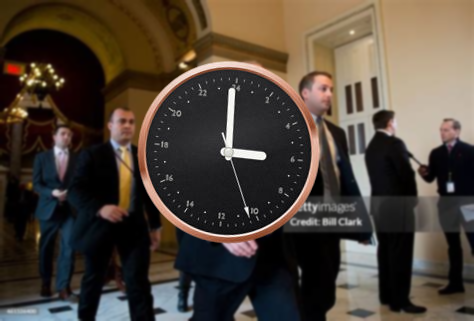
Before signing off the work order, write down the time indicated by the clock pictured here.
5:59:26
